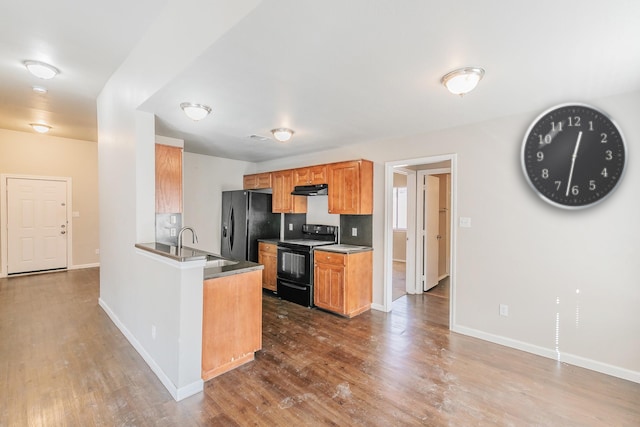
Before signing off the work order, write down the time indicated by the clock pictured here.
12:32
